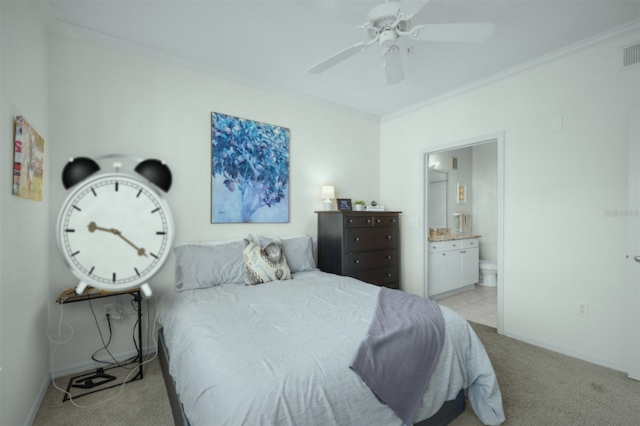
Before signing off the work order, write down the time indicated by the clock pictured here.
9:21
